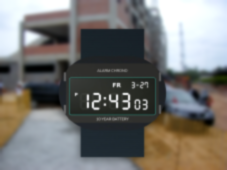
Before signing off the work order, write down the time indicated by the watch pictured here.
12:43:03
